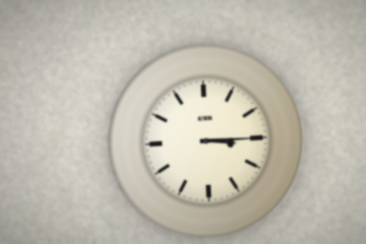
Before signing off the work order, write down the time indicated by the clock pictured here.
3:15
